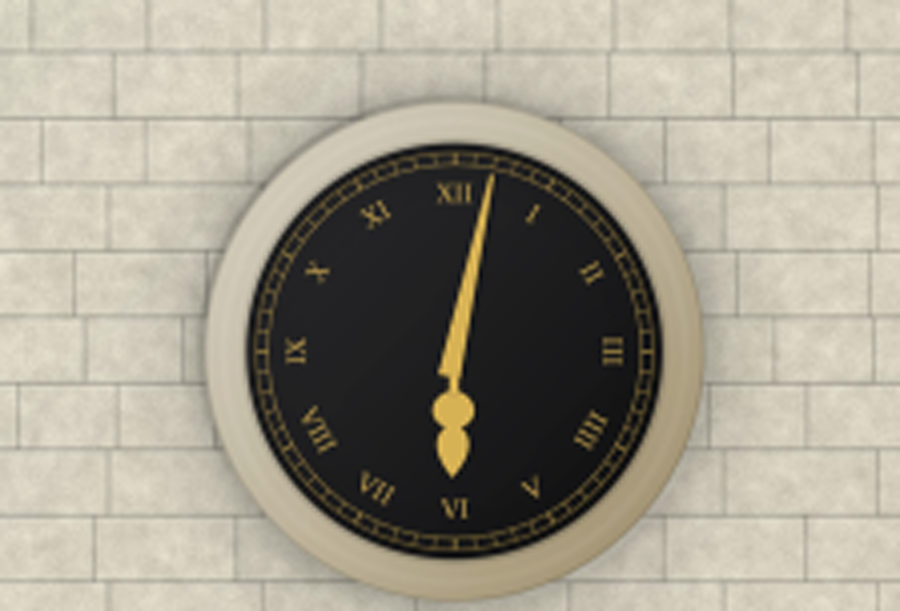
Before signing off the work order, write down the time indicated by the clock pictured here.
6:02
